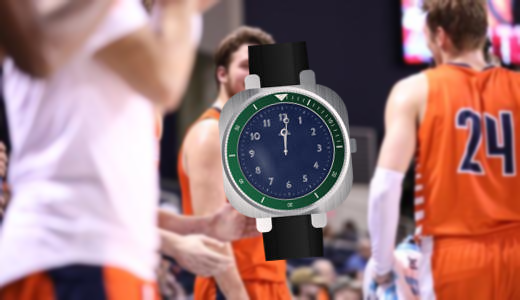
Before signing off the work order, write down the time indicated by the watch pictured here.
12:01
